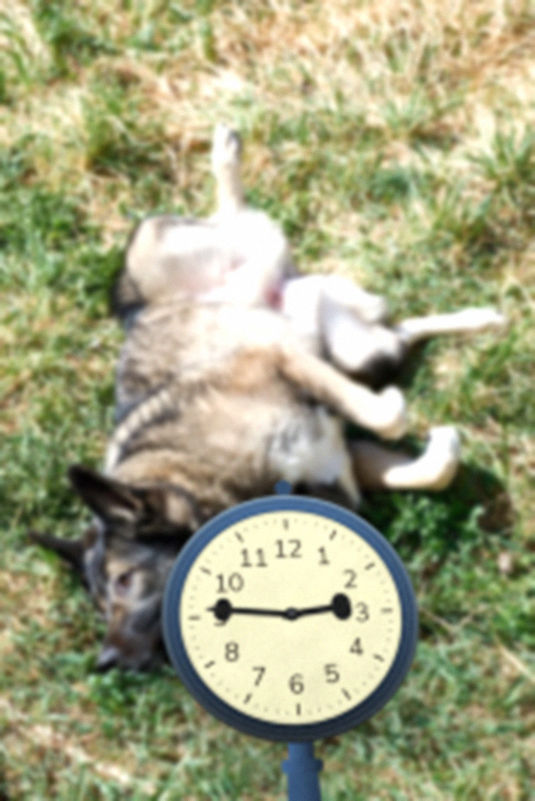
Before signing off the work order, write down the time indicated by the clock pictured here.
2:46
